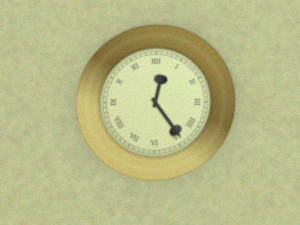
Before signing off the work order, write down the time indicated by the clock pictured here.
12:24
